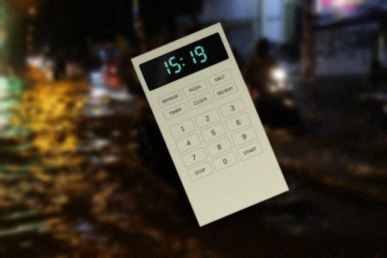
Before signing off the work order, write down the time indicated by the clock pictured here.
15:19
